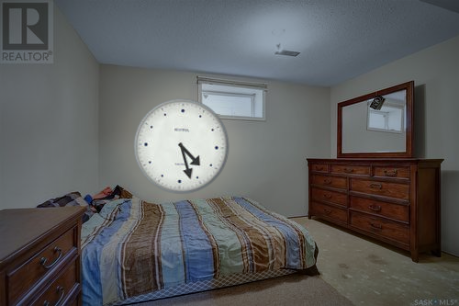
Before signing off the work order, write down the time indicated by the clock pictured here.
4:27
